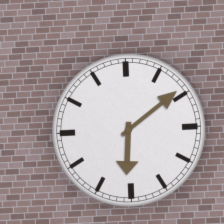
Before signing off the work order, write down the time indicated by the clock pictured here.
6:09
